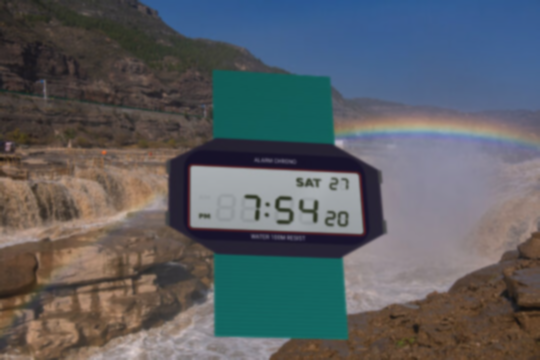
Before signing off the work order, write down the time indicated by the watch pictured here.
7:54:20
